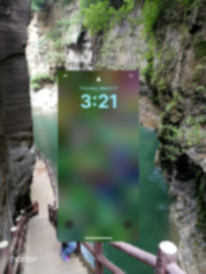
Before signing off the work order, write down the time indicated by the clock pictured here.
3:21
